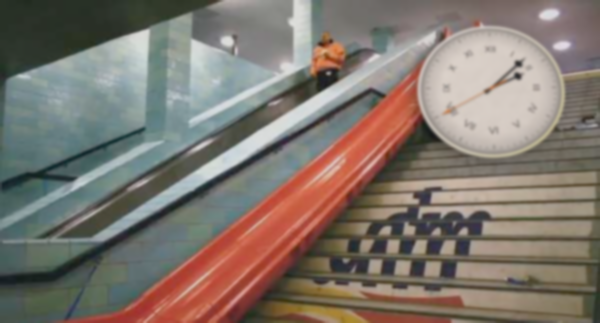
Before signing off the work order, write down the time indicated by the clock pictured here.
2:07:40
